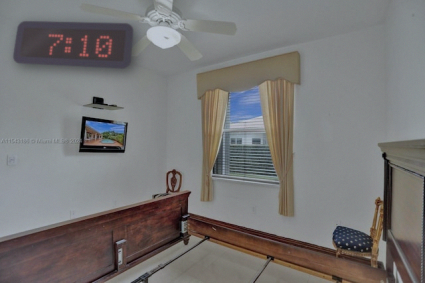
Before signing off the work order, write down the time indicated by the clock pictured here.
7:10
